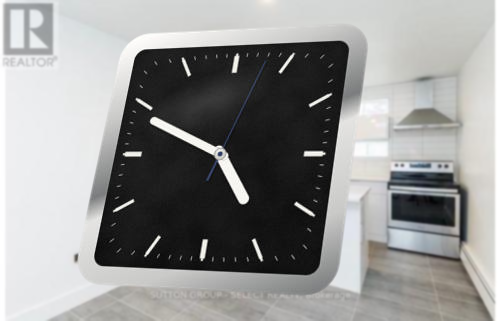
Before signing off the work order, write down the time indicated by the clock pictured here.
4:49:03
